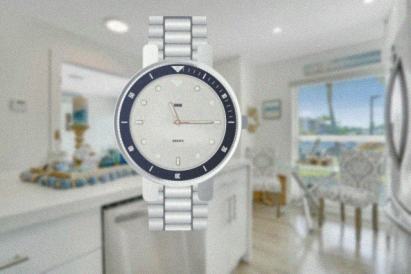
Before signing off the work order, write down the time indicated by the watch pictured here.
11:15
